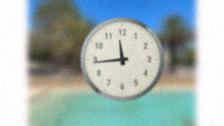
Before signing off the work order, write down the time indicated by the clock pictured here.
11:44
